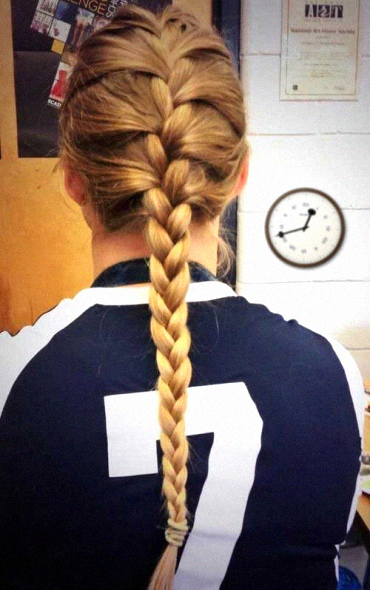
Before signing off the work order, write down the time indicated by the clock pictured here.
12:42
